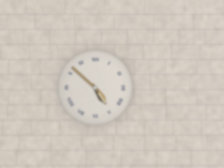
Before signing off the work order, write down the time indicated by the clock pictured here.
4:52
